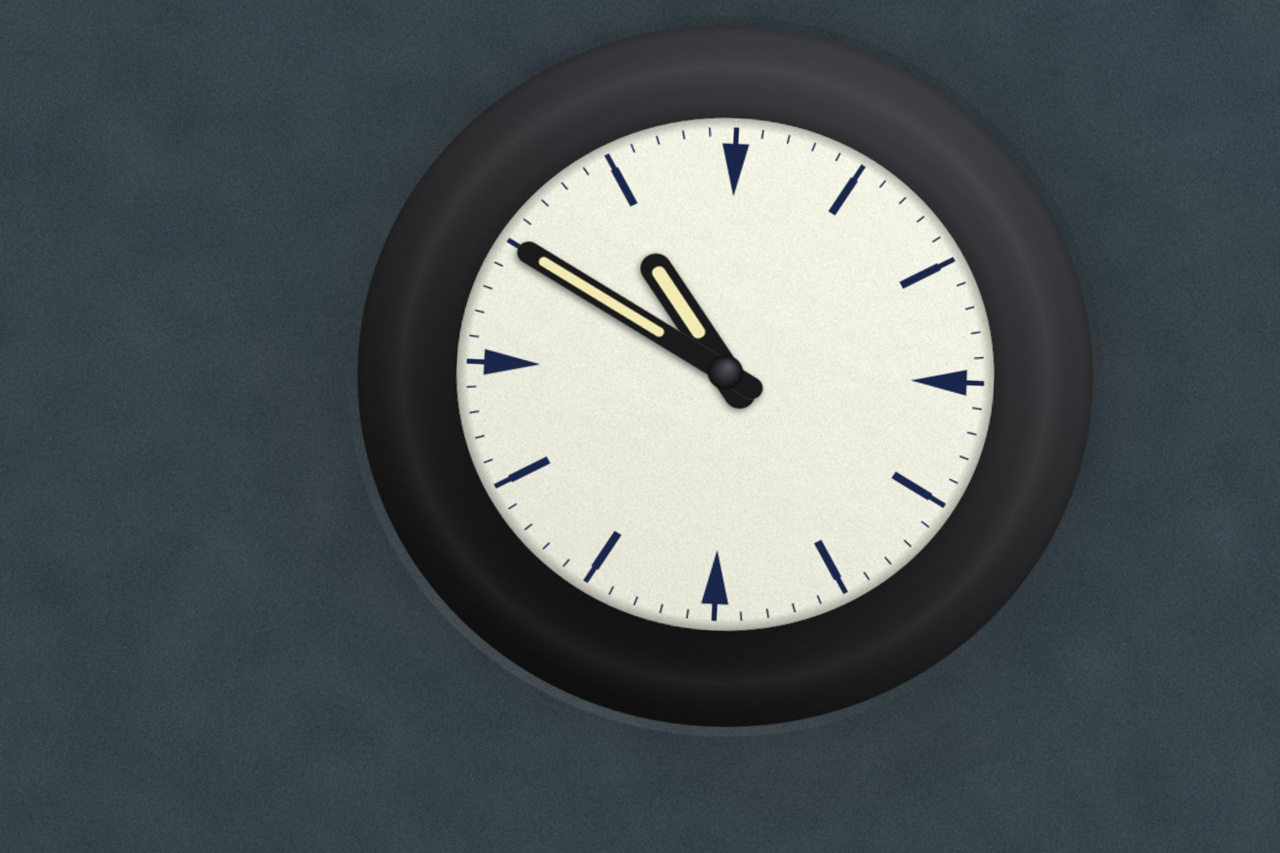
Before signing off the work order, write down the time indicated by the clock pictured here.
10:50
